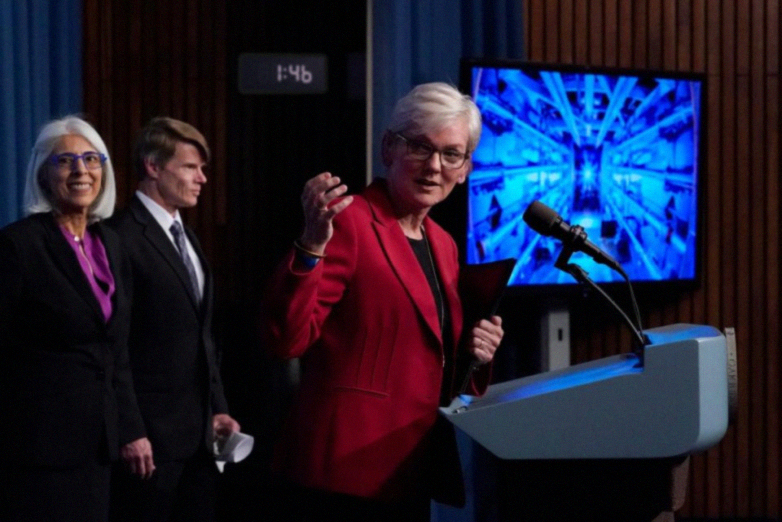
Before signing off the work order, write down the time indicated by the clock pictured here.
1:46
